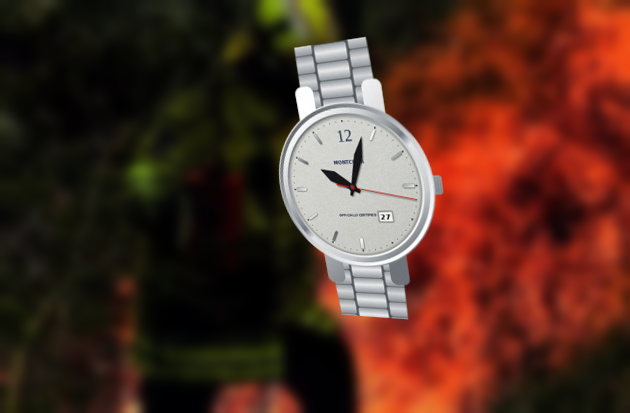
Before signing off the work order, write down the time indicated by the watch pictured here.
10:03:17
